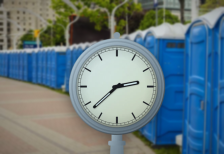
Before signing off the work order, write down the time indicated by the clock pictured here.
2:38
